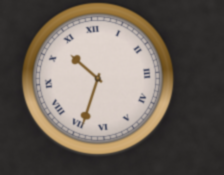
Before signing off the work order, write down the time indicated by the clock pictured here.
10:34
